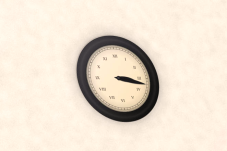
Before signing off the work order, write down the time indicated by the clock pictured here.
3:17
